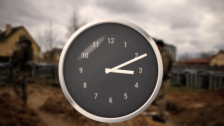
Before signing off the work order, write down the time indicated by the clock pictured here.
3:11
